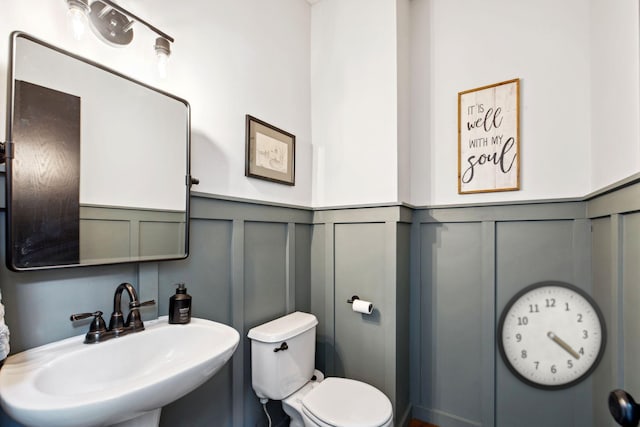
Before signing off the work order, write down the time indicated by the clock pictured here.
4:22
